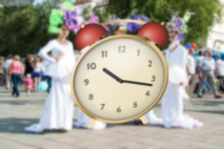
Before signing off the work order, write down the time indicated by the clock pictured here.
10:17
